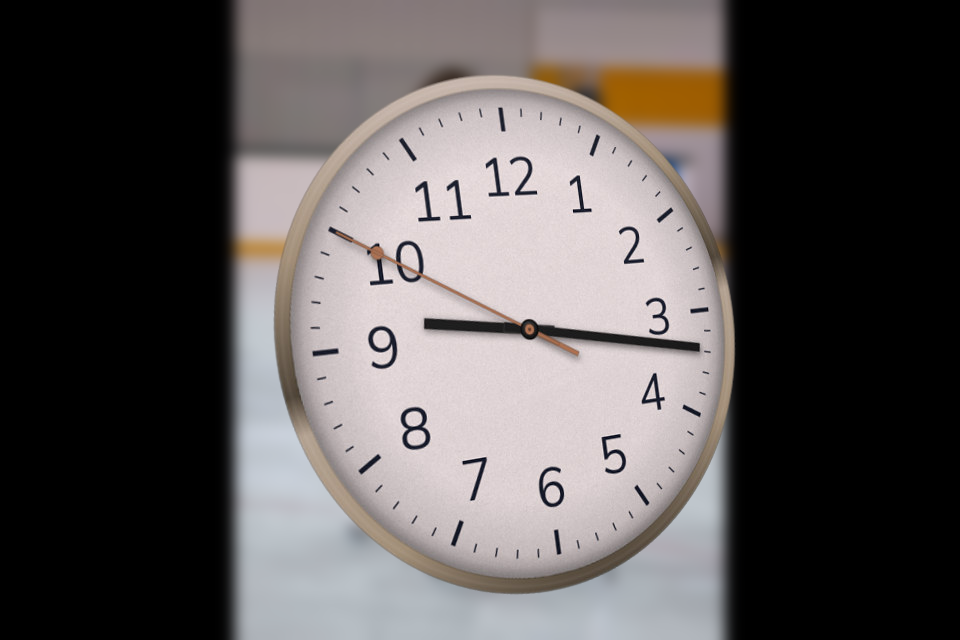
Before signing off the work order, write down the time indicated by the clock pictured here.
9:16:50
